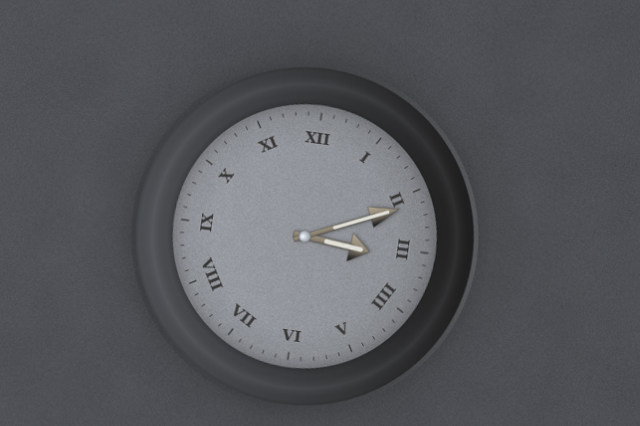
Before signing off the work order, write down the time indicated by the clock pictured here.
3:11
